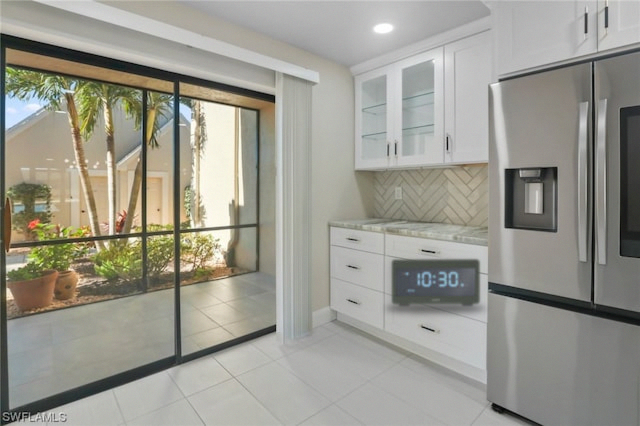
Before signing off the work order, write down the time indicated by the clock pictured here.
10:30
